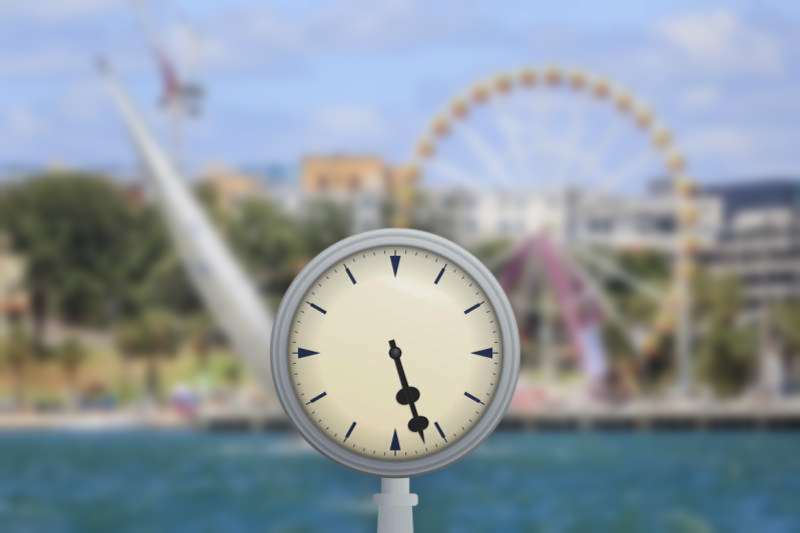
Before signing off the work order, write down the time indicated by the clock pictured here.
5:27
